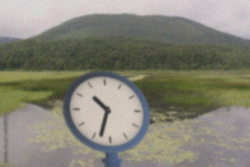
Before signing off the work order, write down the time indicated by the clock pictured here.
10:33
